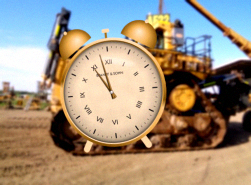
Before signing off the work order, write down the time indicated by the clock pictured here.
10:58
